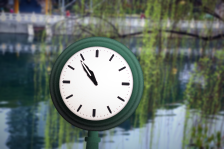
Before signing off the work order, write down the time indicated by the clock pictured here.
10:54
